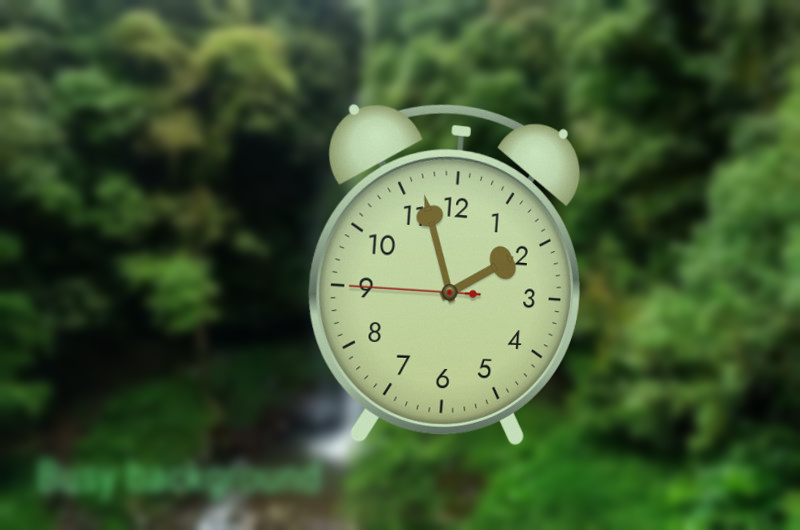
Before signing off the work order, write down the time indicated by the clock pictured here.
1:56:45
